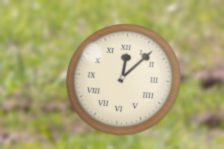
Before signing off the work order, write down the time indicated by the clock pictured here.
12:07
